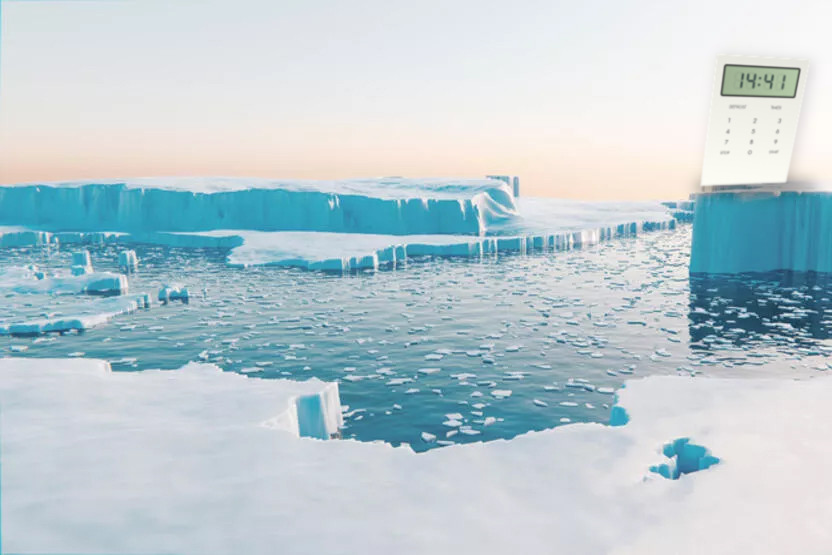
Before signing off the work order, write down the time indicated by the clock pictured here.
14:41
